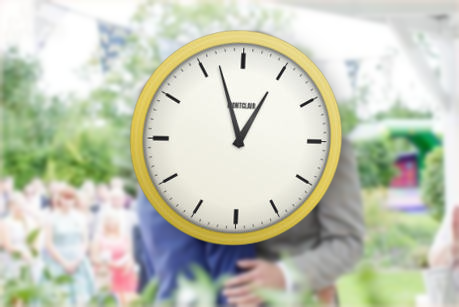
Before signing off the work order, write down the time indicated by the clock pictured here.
12:57
